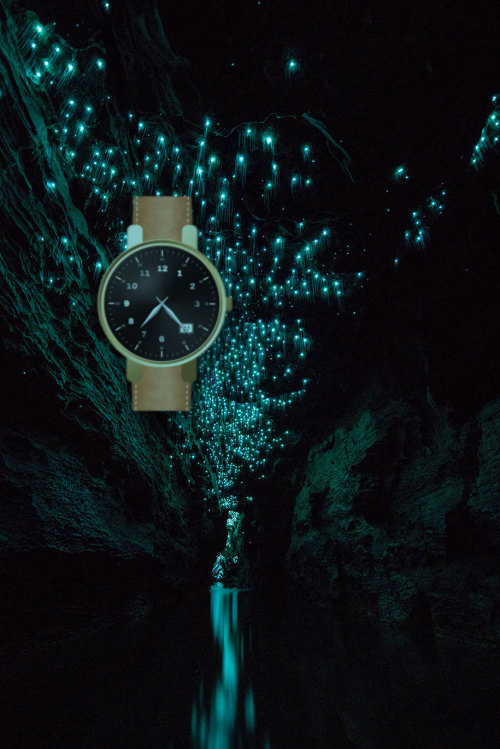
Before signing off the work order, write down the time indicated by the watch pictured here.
7:23
